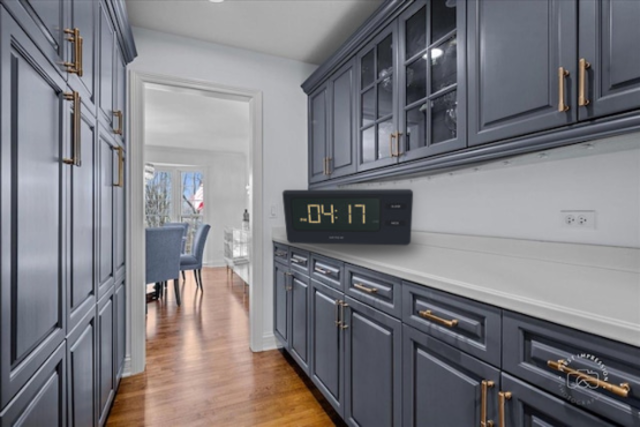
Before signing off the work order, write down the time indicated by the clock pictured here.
4:17
